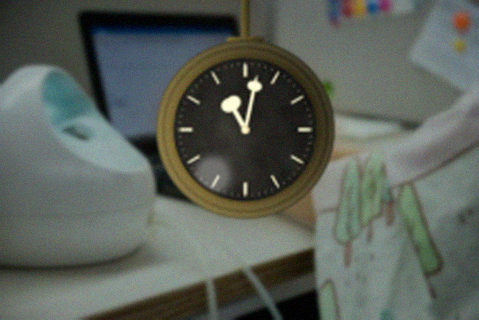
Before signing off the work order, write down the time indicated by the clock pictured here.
11:02
